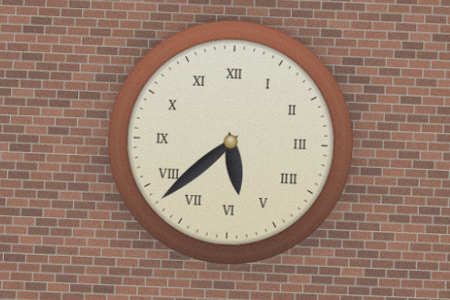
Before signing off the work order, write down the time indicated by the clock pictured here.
5:38
